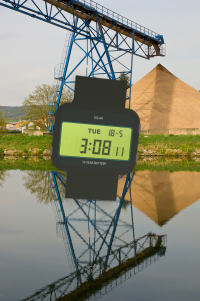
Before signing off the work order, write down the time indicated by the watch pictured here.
3:08:11
